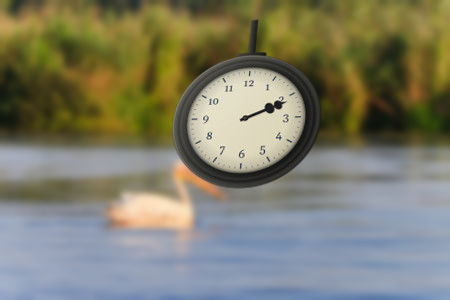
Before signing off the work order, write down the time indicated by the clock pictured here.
2:11
